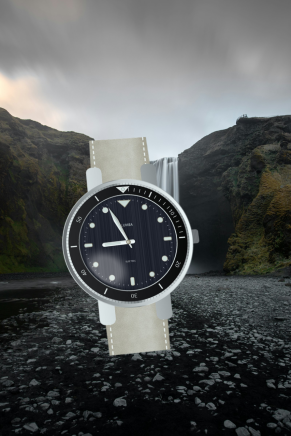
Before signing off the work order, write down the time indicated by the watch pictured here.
8:56
